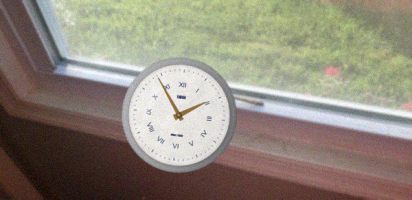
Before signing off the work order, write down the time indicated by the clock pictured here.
1:54
